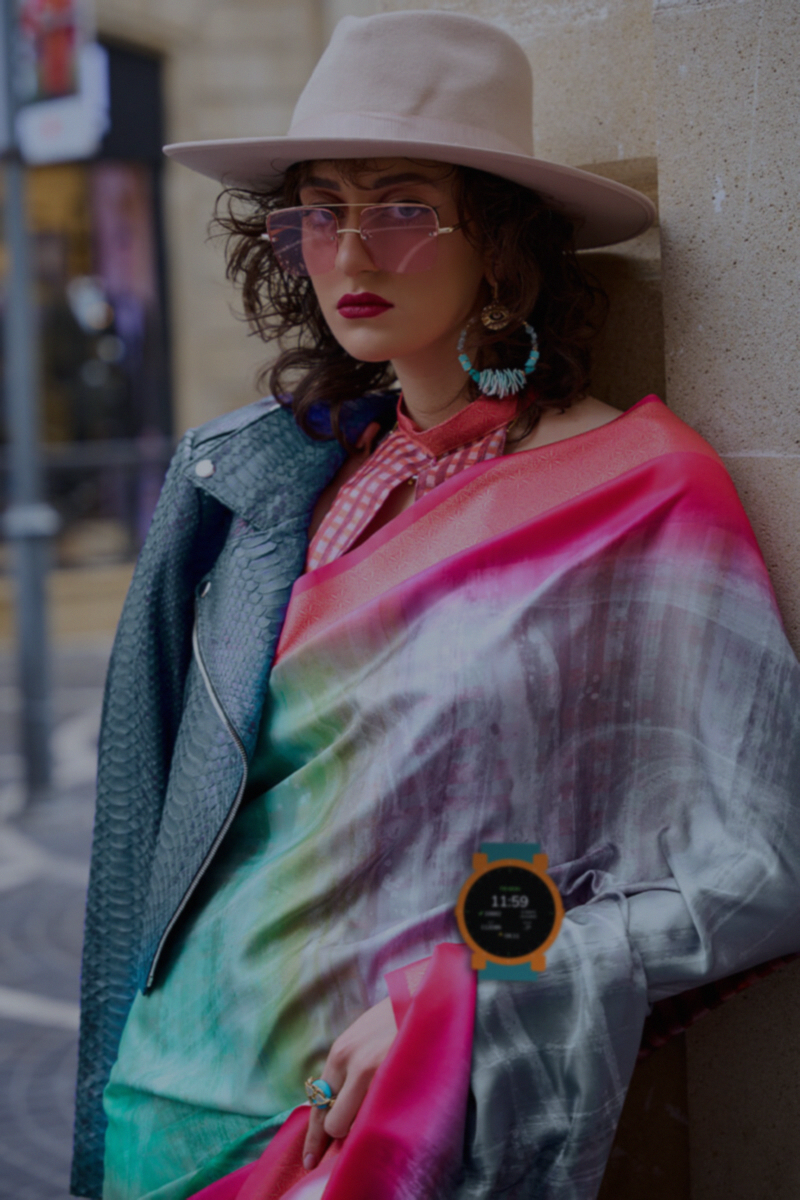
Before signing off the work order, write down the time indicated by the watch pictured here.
11:59
